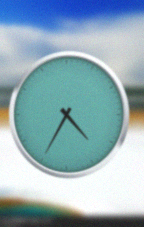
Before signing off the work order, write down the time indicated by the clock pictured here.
4:35
